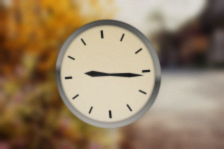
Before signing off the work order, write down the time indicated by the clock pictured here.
9:16
